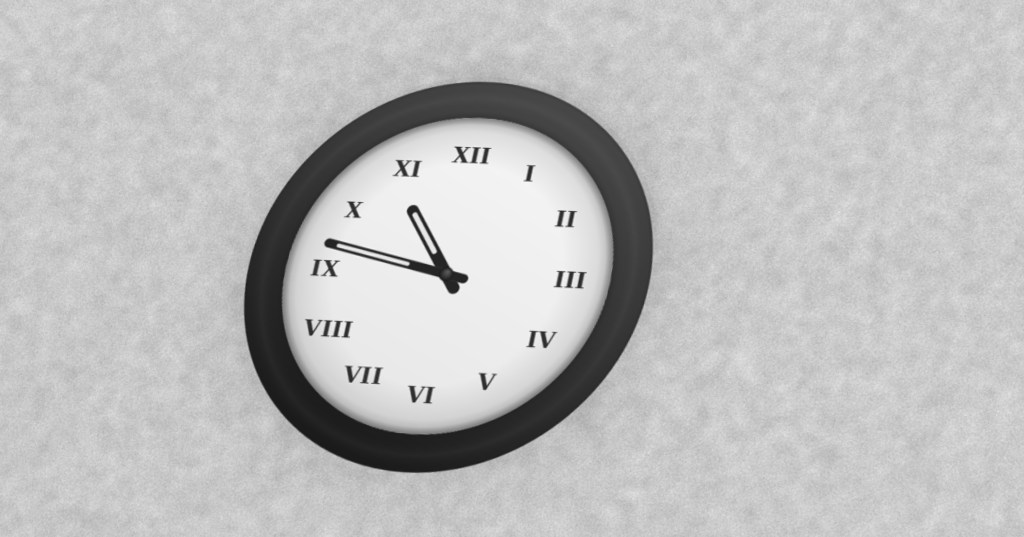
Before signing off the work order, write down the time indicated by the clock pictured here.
10:47
